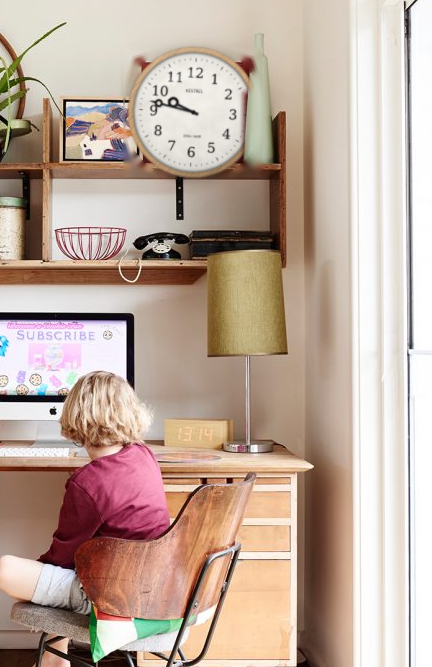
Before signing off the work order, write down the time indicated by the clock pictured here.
9:47
